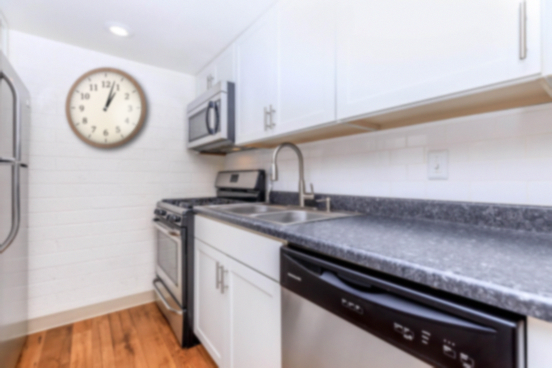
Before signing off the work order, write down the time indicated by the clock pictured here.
1:03
